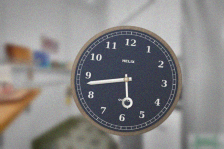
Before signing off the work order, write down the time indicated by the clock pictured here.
5:43
